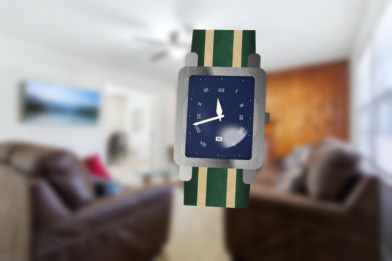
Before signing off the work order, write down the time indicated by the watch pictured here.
11:42
